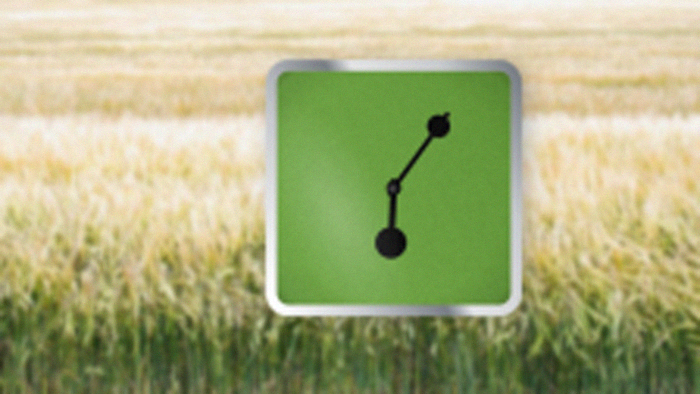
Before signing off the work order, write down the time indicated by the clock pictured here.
6:06
